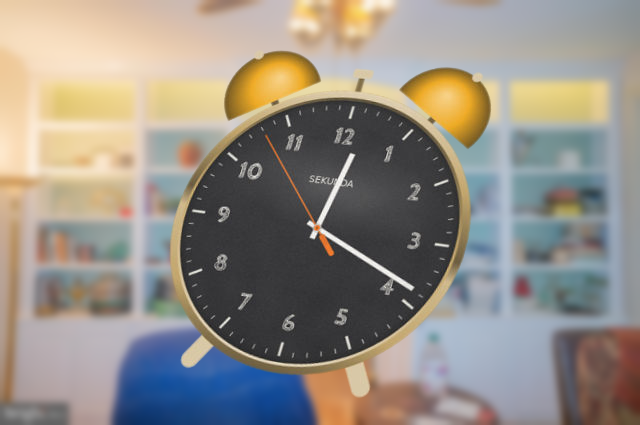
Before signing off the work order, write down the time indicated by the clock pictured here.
12:18:53
